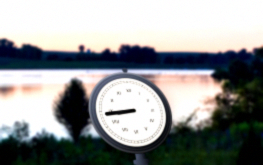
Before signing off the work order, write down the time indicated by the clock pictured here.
8:44
